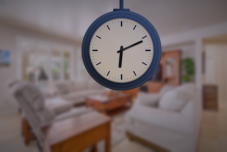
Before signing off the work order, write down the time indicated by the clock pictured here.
6:11
